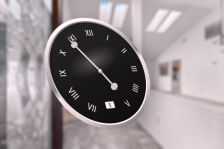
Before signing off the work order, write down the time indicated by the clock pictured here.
4:54
